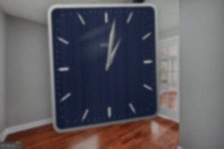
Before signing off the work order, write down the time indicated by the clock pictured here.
1:02
